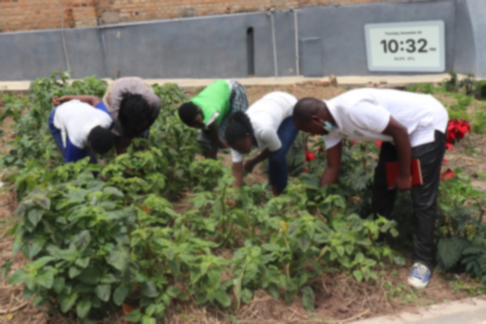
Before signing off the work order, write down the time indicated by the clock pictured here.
10:32
